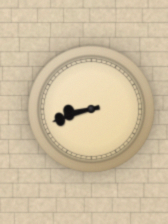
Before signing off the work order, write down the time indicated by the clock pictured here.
8:42
